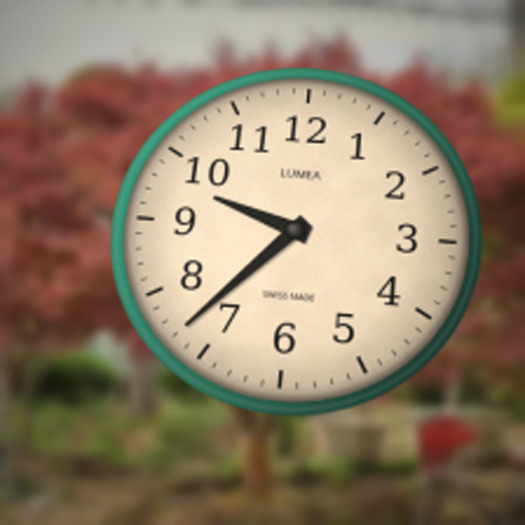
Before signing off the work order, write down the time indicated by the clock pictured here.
9:37
